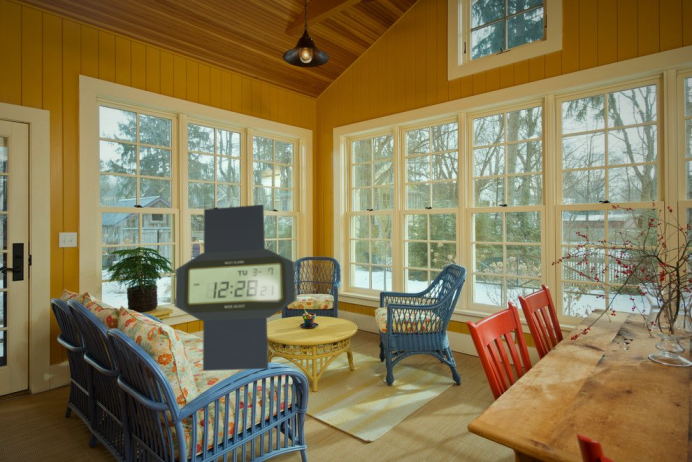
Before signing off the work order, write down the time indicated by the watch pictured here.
12:28:21
